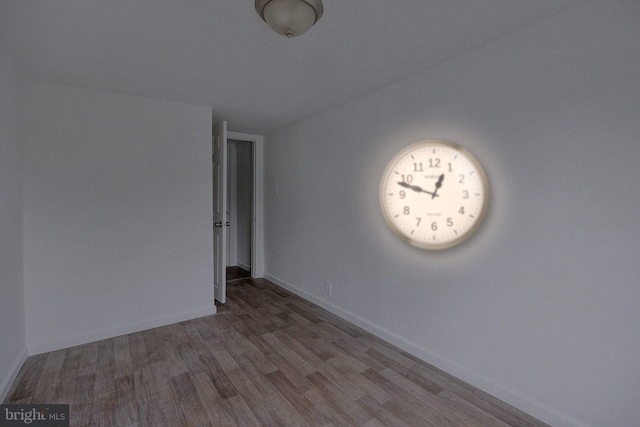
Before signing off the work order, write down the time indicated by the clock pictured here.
12:48
